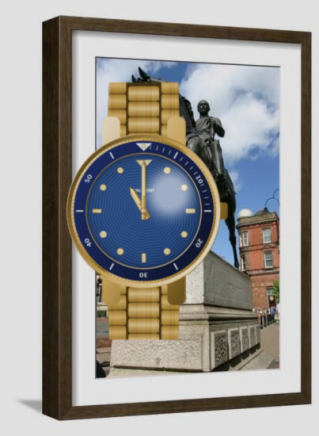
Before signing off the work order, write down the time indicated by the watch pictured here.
11:00
